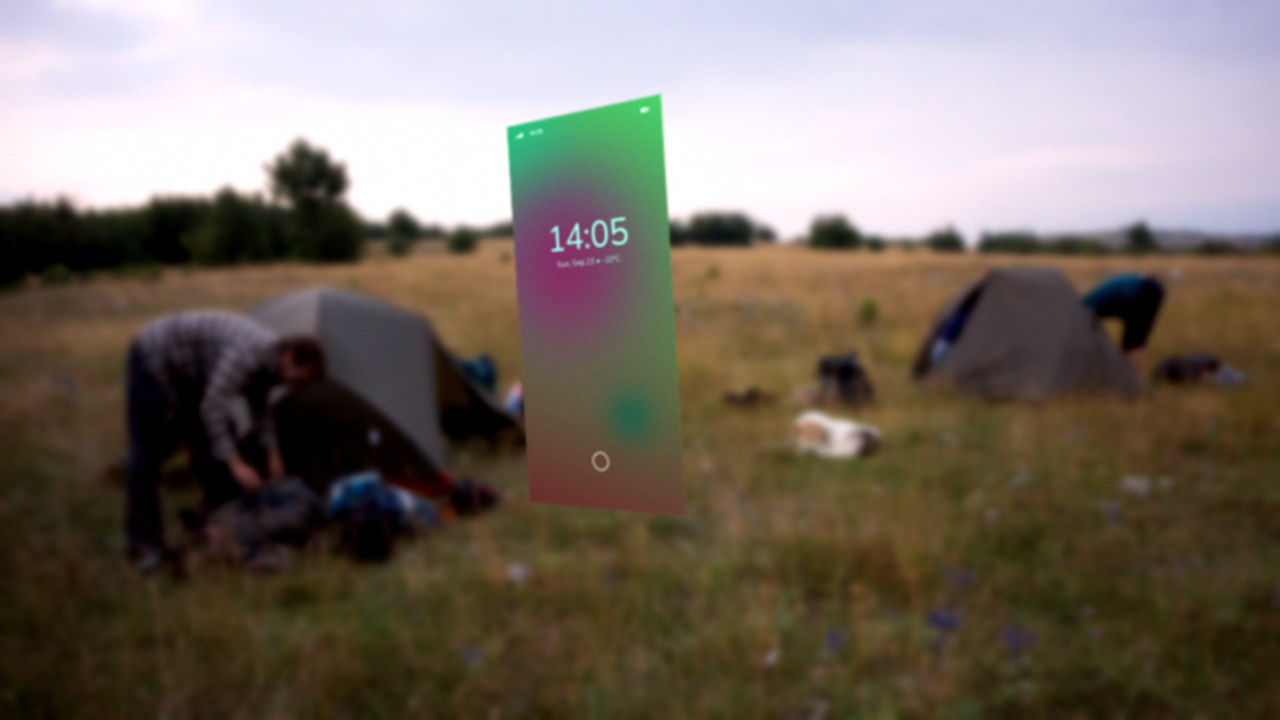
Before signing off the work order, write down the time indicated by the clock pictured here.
14:05
